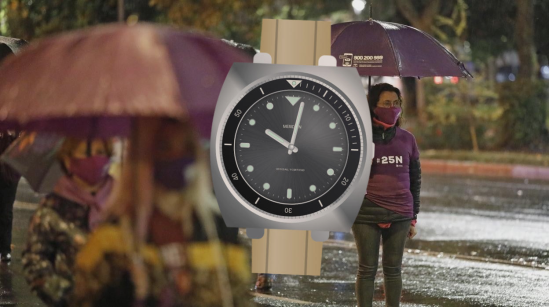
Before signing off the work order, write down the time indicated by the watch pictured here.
10:02
